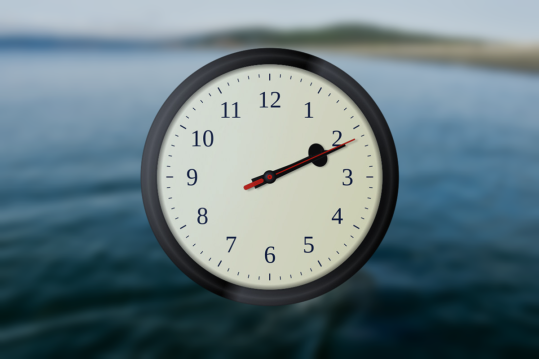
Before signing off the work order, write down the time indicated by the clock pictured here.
2:11:11
